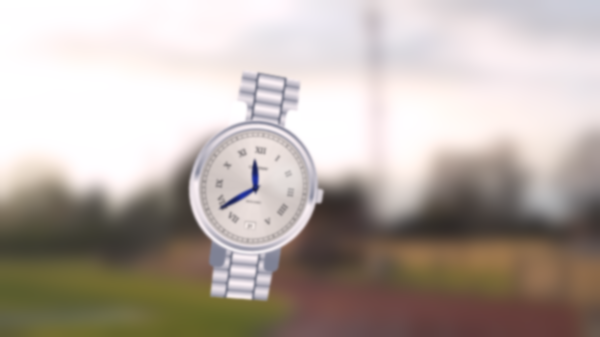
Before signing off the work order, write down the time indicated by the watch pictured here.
11:39
